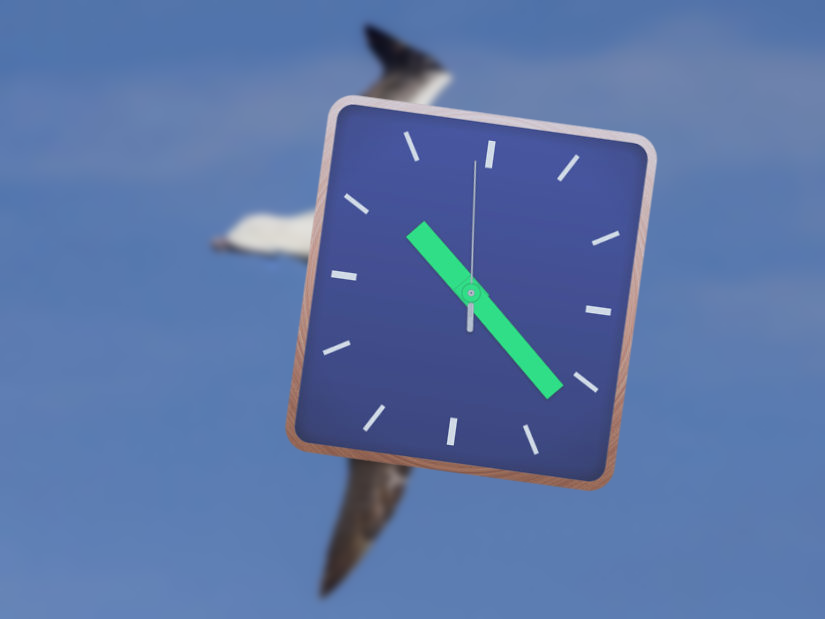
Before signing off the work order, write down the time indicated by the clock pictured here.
10:21:59
